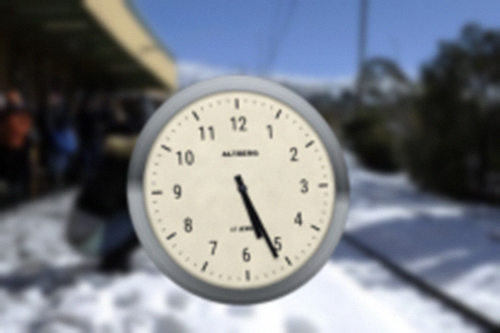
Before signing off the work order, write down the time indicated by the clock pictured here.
5:26
